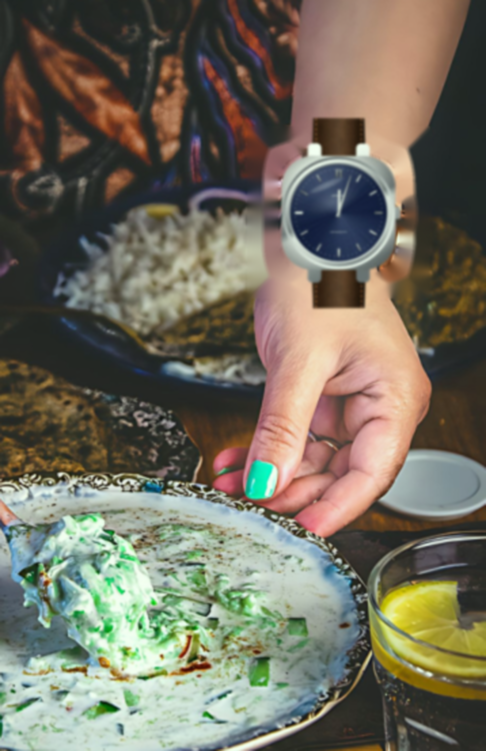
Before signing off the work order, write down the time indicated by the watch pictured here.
12:03
